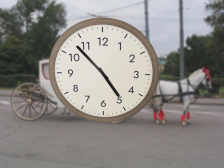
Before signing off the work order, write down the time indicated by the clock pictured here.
4:53
